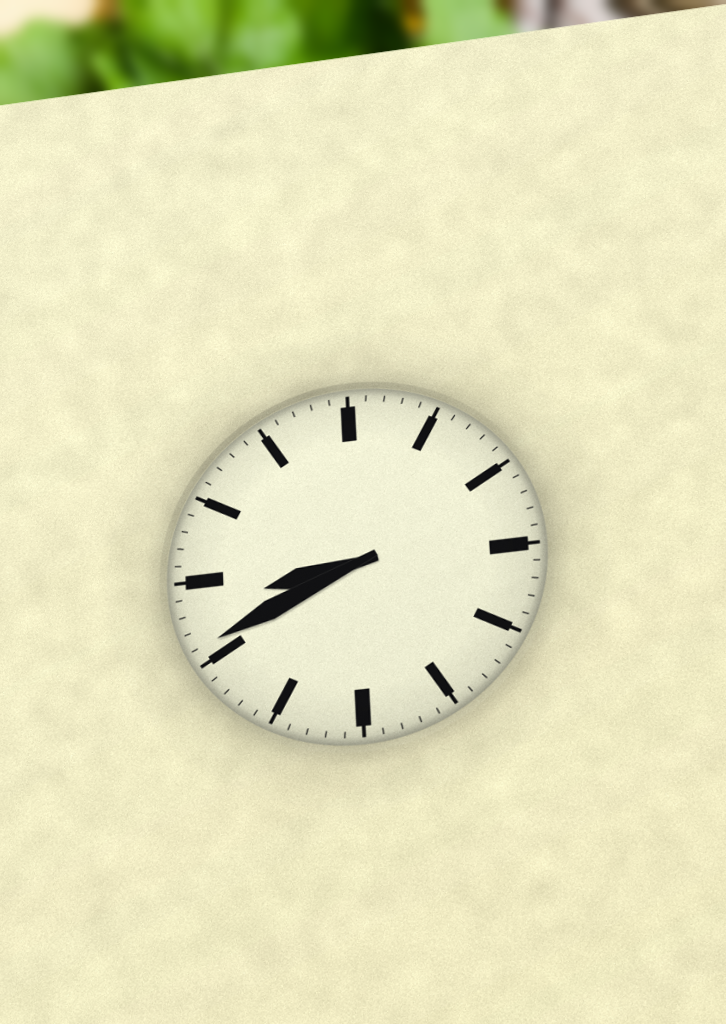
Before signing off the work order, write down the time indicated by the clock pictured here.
8:41
